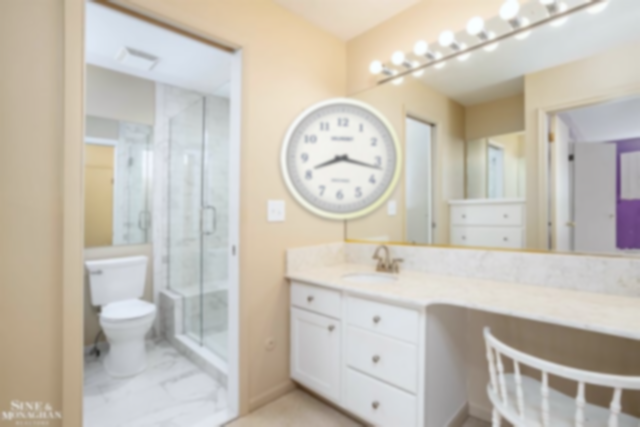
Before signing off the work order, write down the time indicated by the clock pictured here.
8:17
